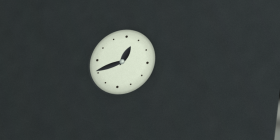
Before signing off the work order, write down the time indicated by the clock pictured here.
12:41
